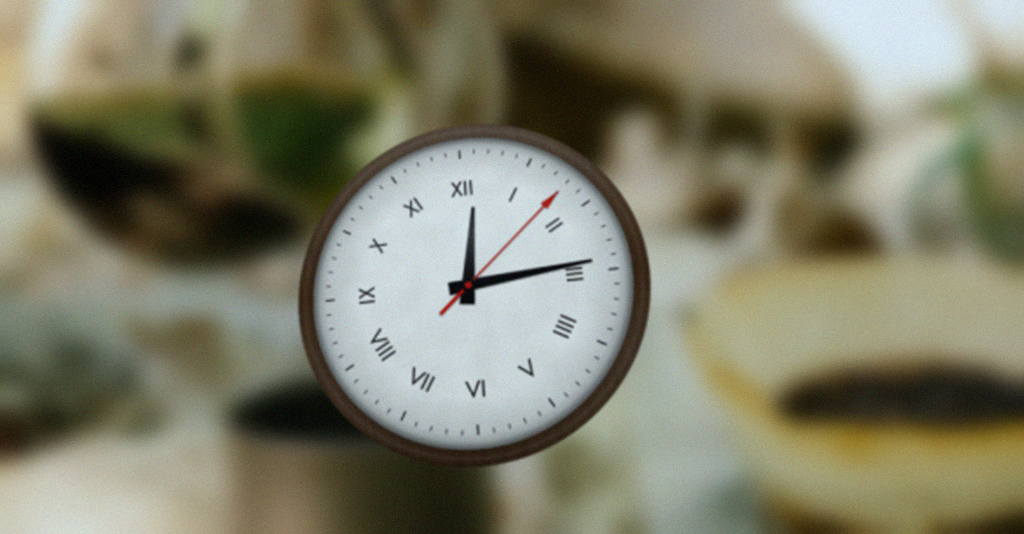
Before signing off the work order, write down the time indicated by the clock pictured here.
12:14:08
